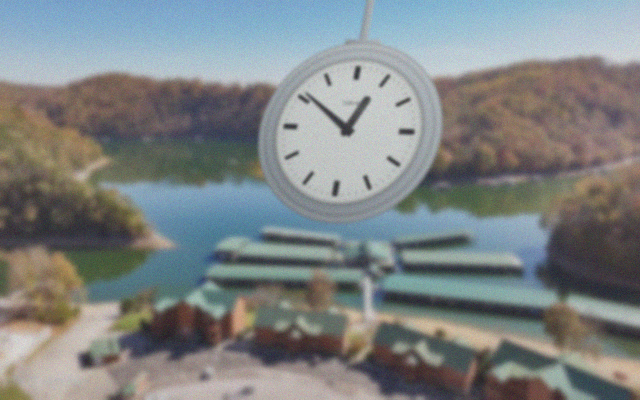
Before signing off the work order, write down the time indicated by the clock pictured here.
12:51
